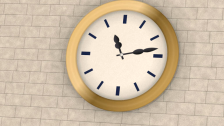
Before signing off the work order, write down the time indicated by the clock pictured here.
11:13
